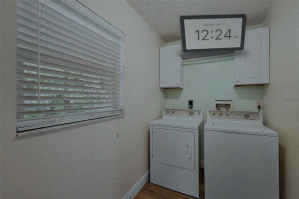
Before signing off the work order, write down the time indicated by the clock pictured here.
12:24
